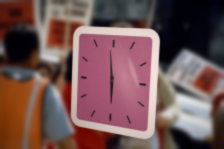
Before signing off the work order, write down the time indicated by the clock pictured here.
5:59
